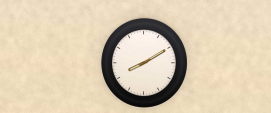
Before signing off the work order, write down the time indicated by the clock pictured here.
8:10
